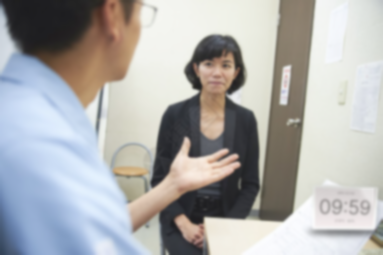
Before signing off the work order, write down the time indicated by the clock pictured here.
9:59
